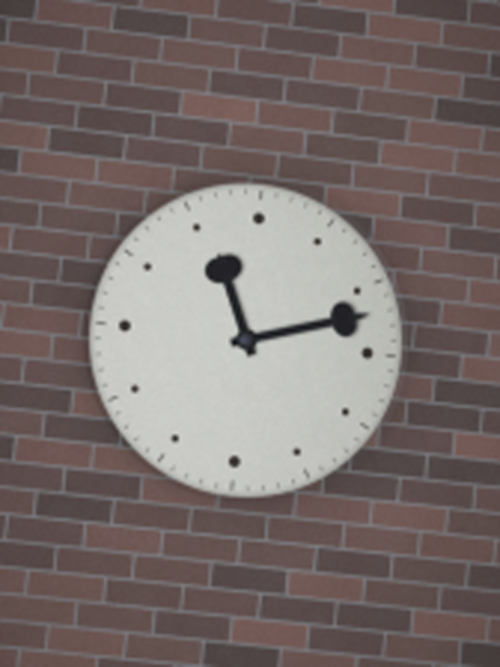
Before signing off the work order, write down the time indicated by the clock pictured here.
11:12
